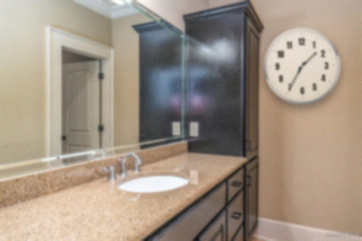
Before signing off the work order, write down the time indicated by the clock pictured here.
1:35
